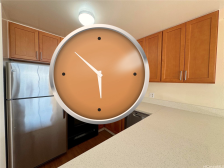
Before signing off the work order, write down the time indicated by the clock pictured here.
5:52
